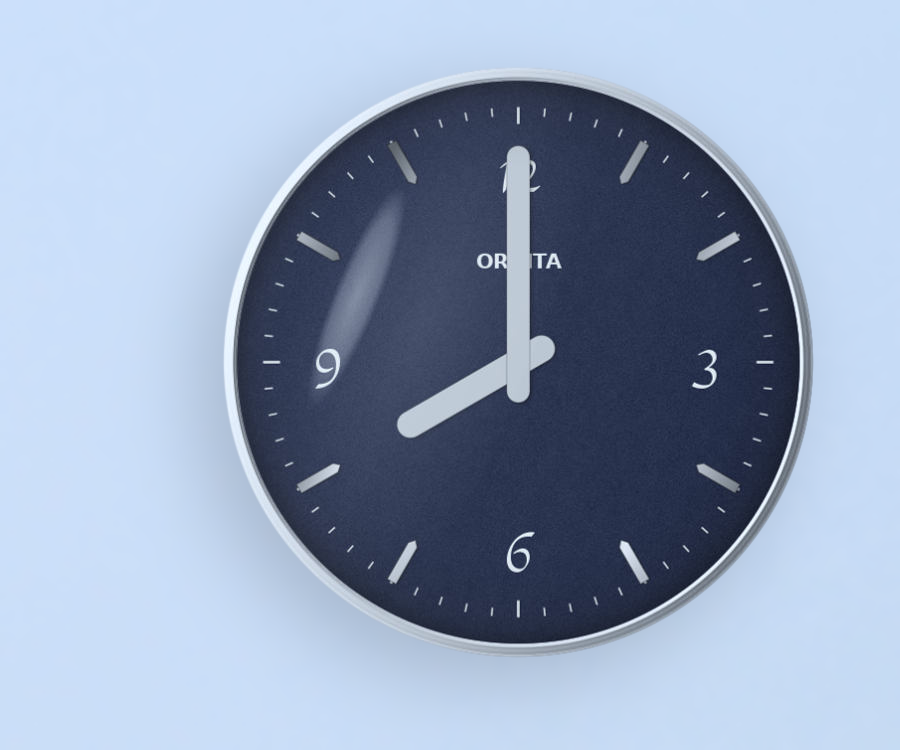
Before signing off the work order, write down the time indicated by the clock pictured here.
8:00
